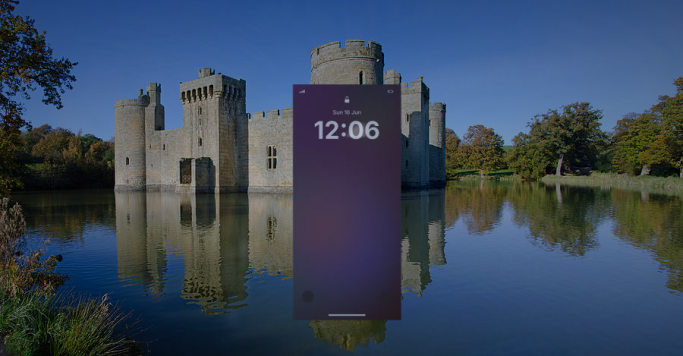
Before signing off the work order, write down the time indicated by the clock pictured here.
12:06
